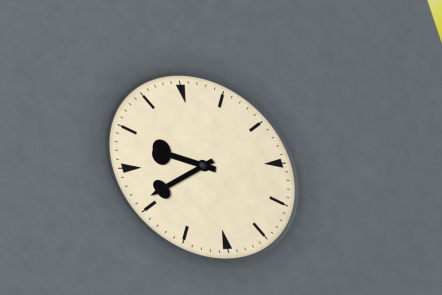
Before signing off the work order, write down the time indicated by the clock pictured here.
9:41
